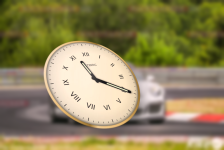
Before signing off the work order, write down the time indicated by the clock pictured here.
11:20
